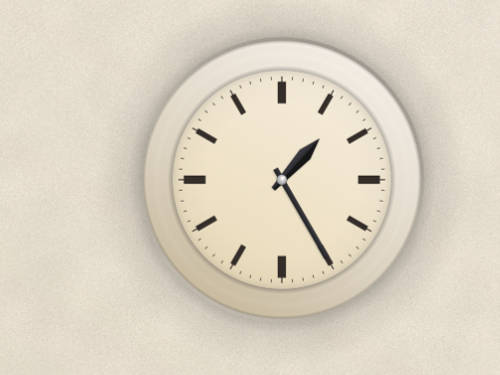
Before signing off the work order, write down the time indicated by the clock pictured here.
1:25
